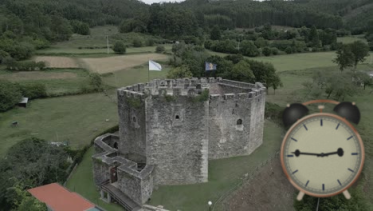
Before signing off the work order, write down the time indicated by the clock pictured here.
2:46
